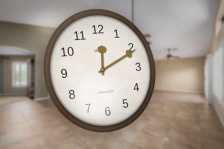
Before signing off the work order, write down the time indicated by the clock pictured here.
12:11
